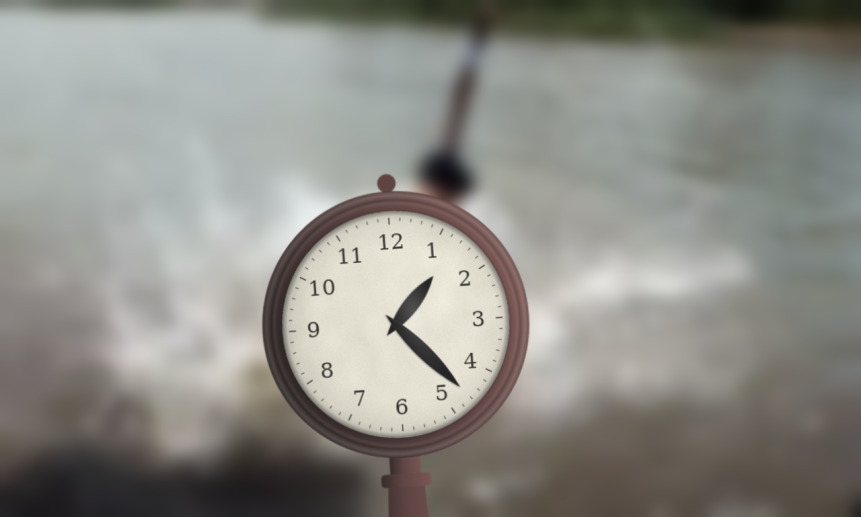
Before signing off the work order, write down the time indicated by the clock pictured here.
1:23
